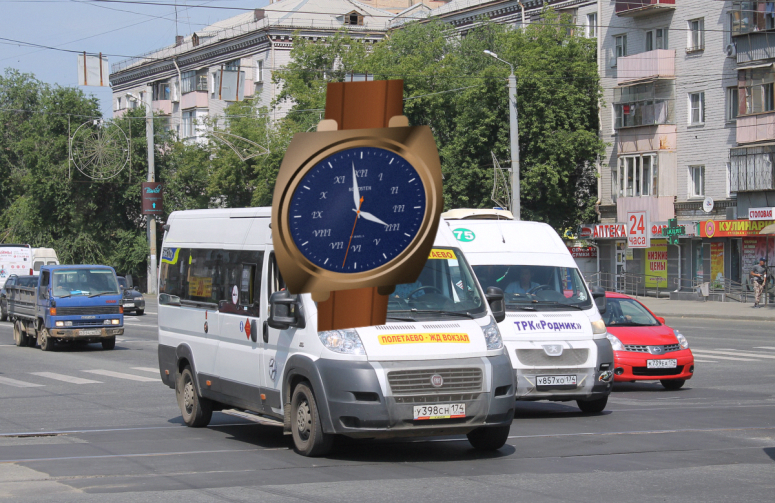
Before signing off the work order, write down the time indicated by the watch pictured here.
3:58:32
